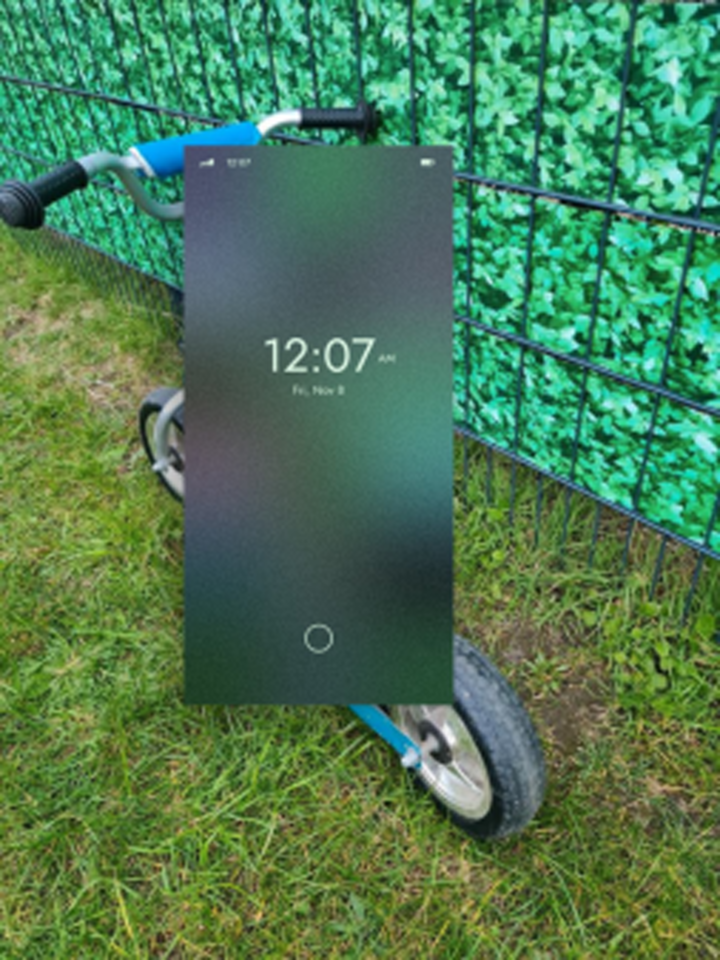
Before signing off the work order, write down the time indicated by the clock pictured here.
12:07
